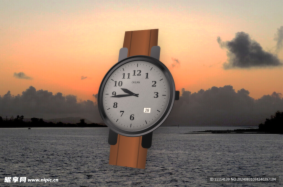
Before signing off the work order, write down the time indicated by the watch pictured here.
9:44
